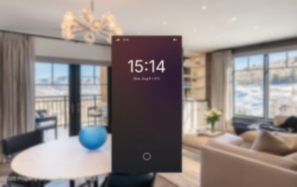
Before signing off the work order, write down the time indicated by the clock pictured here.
15:14
